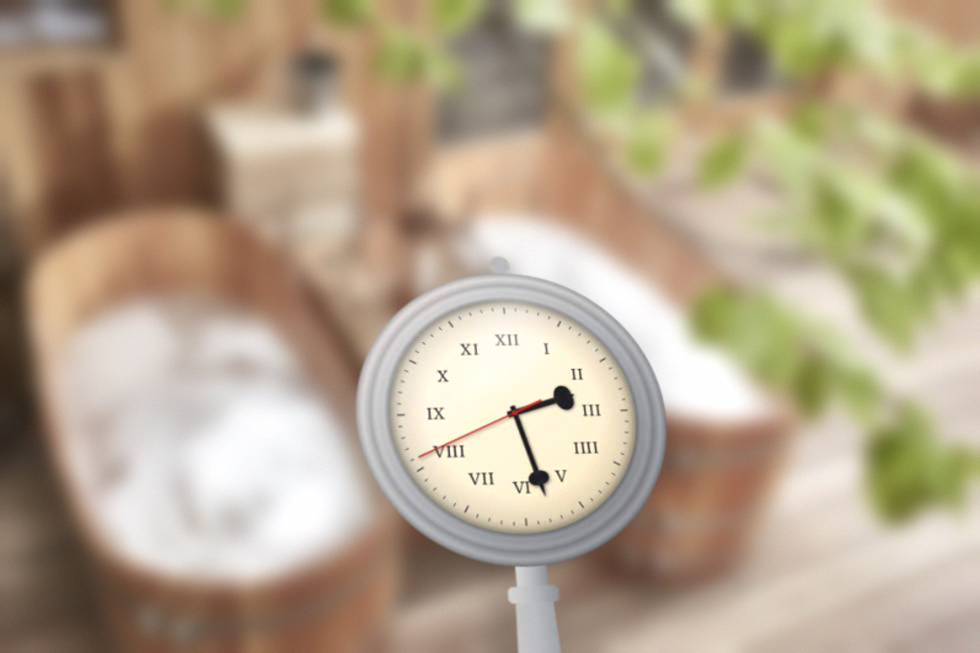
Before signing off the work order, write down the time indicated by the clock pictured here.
2:27:41
